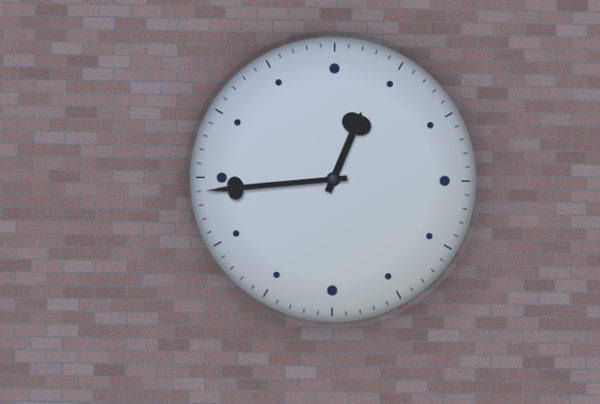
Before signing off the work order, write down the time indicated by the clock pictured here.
12:44
